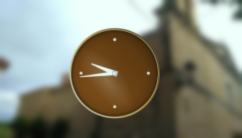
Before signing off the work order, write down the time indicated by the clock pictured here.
9:44
